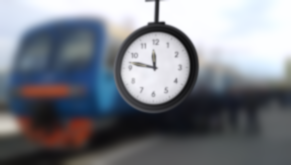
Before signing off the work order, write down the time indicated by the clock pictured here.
11:47
